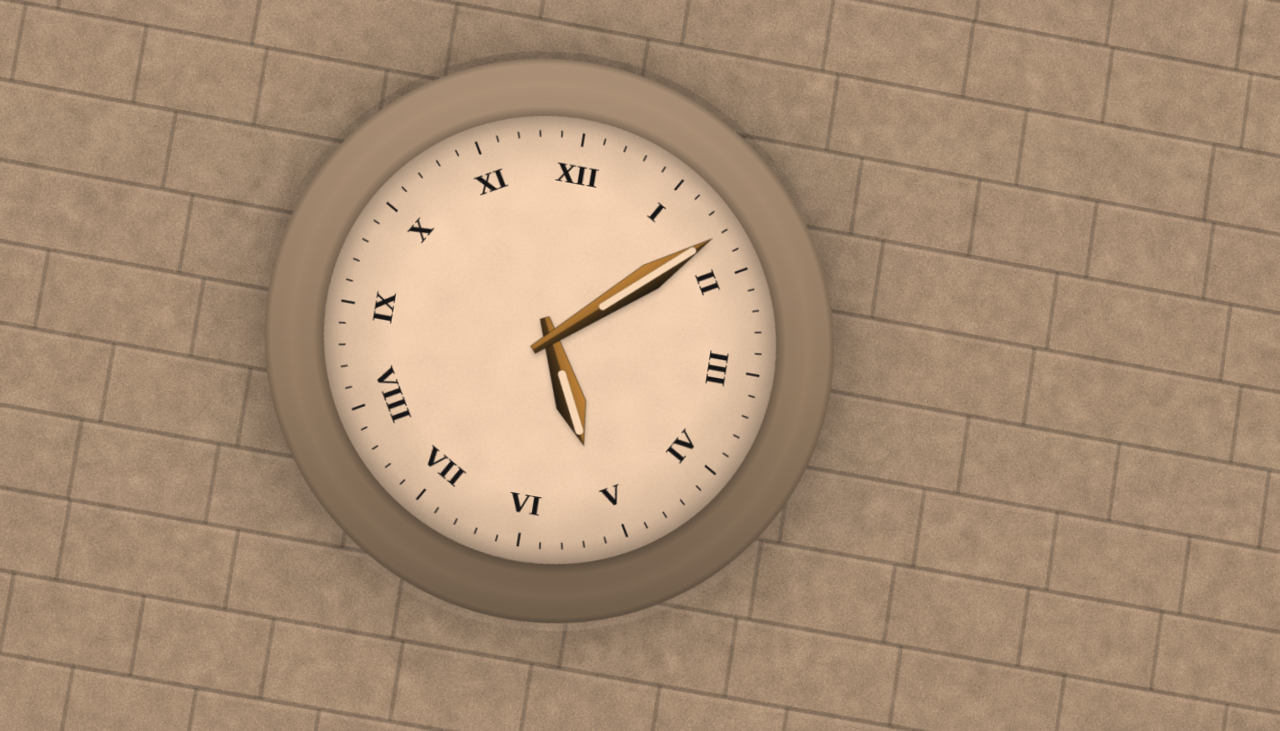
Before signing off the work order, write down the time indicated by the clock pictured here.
5:08
